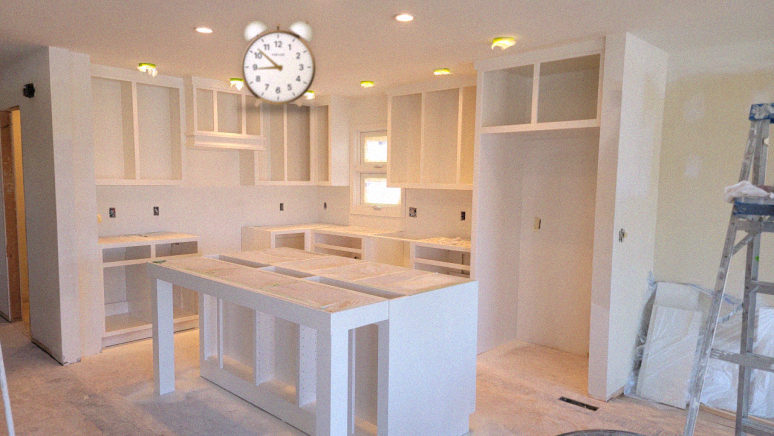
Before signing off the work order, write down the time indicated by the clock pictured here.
8:52
